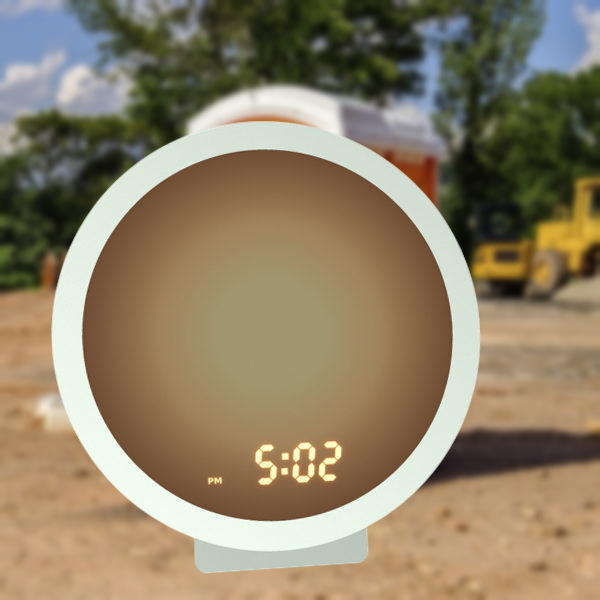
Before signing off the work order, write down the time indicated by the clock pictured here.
5:02
